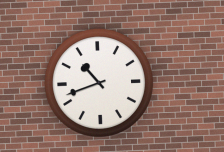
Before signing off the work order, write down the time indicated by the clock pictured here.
10:42
